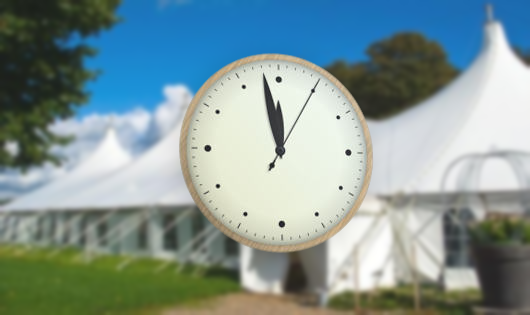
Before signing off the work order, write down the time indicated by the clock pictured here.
11:58:05
